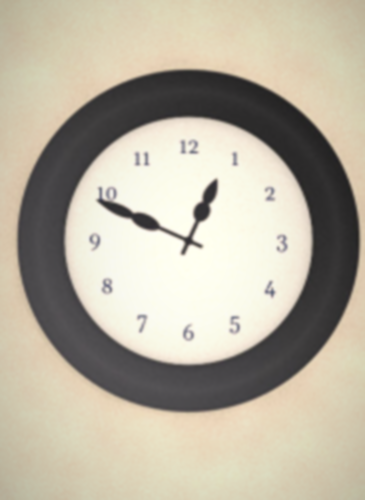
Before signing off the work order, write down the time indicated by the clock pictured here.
12:49
